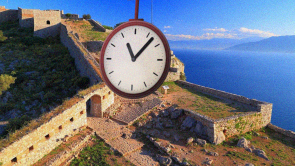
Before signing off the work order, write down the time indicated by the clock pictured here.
11:07
